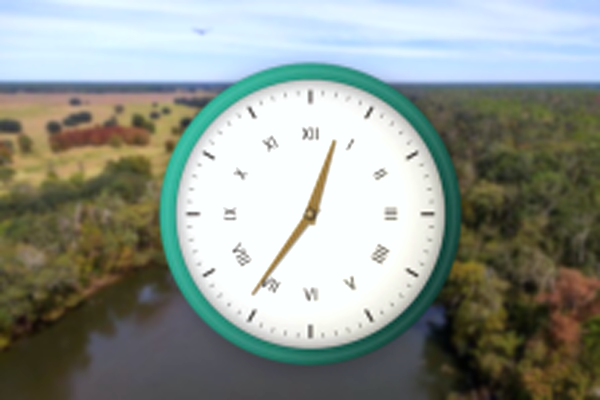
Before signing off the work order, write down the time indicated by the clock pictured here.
12:36
